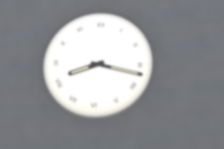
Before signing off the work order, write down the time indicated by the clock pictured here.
8:17
